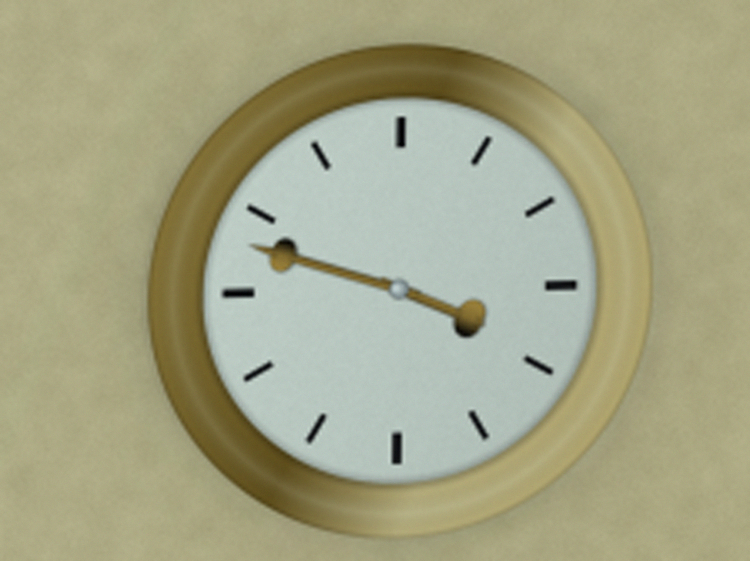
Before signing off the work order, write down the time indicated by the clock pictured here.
3:48
